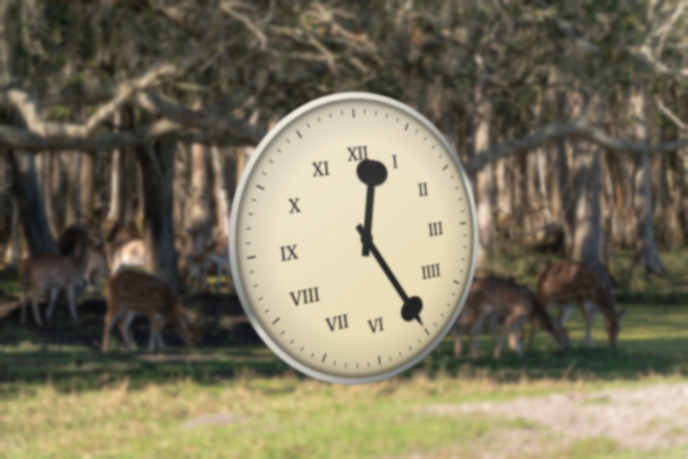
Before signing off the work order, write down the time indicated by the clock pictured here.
12:25
